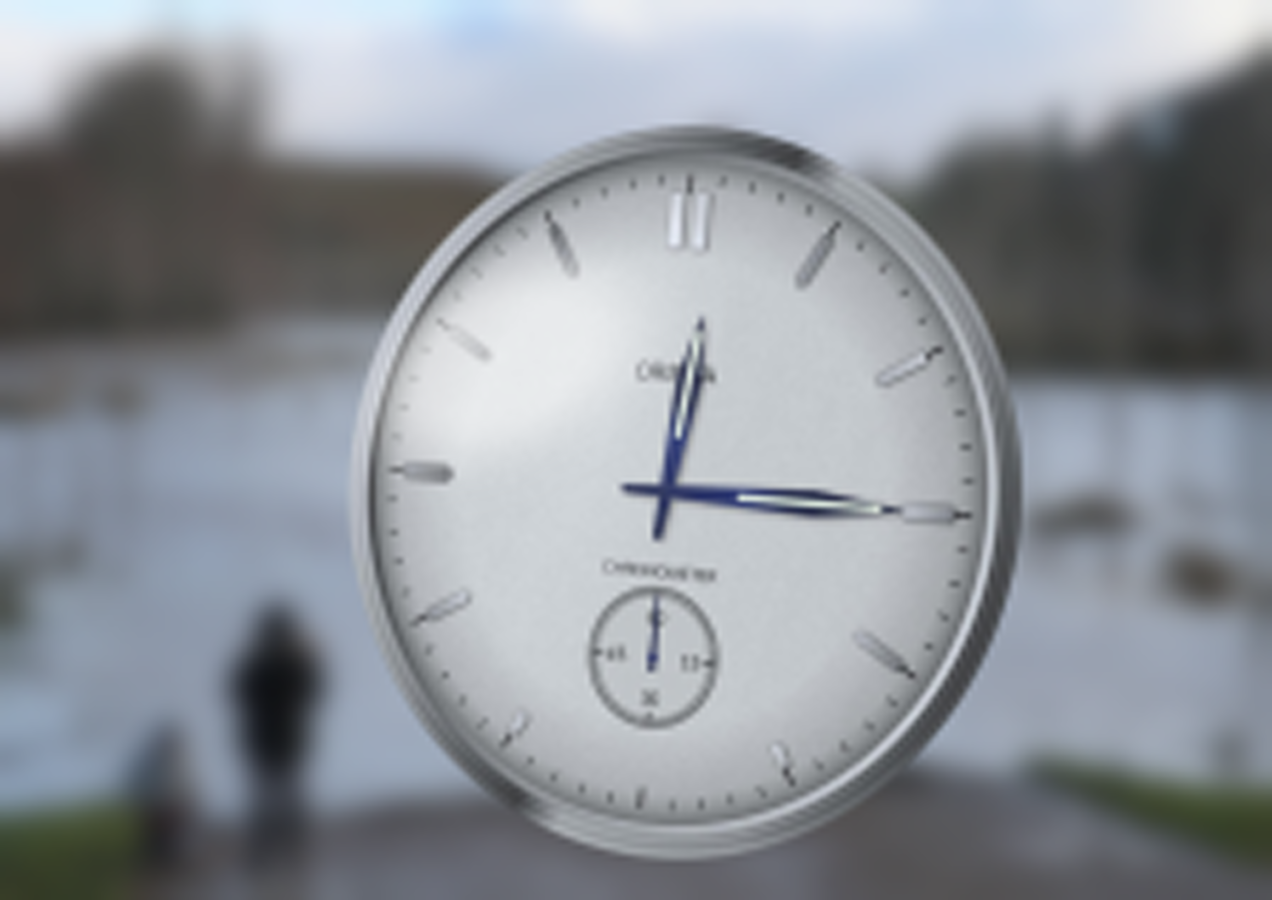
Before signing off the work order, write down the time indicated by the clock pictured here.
12:15
